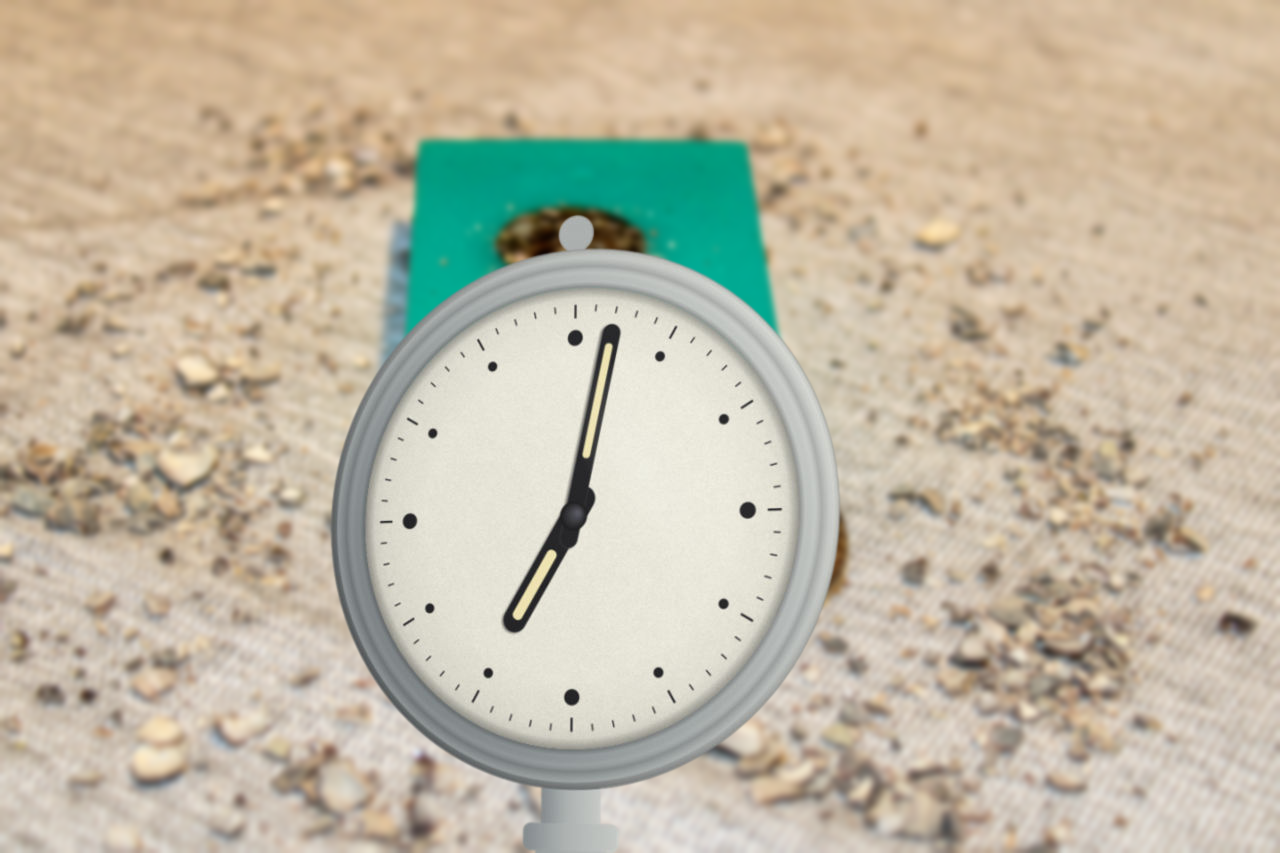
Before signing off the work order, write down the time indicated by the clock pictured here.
7:02
